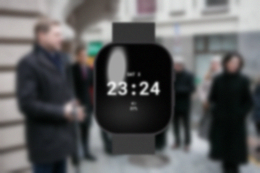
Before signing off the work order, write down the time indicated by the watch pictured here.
23:24
